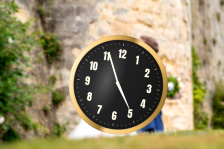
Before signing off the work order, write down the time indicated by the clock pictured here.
4:56
